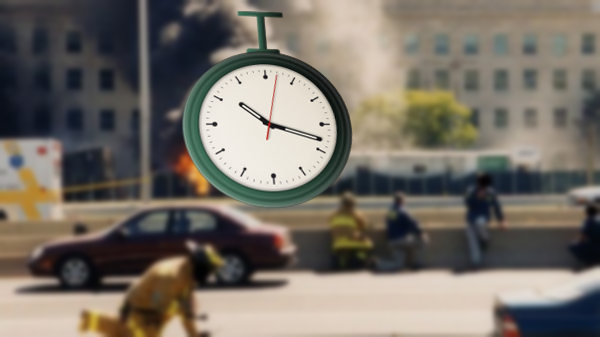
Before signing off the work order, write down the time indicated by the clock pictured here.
10:18:02
